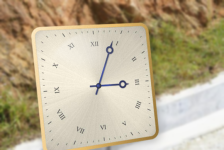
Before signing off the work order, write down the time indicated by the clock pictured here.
3:04
